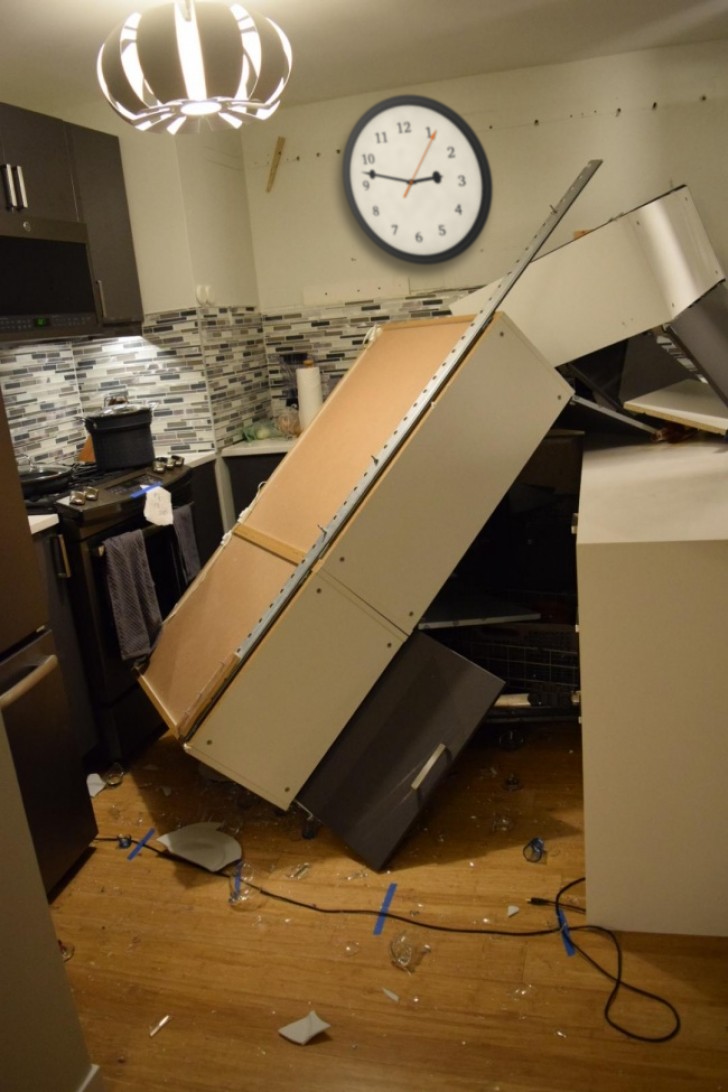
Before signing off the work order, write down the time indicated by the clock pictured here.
2:47:06
